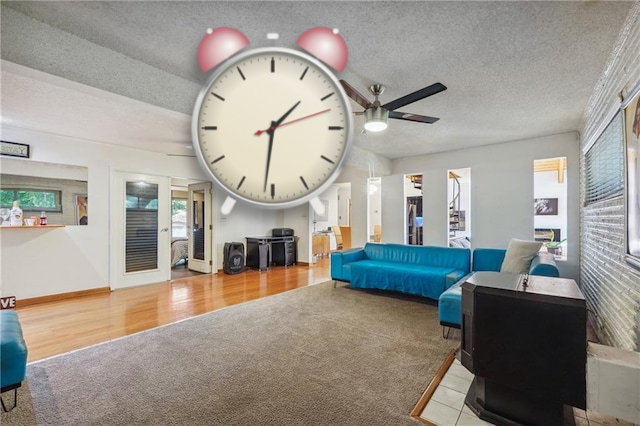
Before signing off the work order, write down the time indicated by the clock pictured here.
1:31:12
